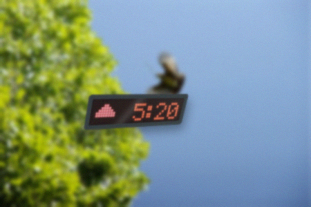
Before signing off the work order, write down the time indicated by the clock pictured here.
5:20
